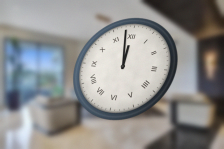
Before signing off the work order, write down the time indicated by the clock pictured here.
11:58
